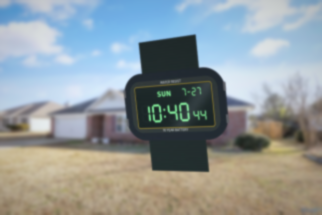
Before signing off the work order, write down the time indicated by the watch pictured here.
10:40:44
